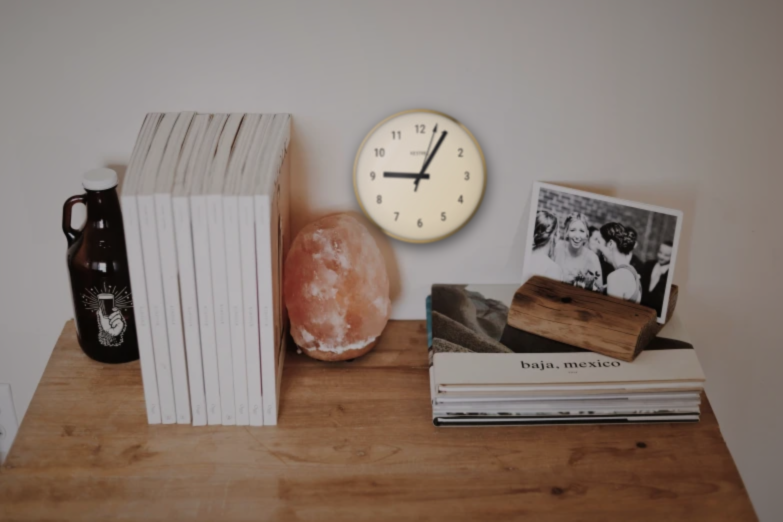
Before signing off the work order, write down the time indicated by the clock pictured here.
9:05:03
